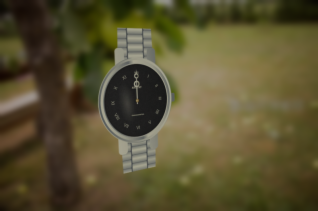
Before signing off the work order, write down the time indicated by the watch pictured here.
12:00
